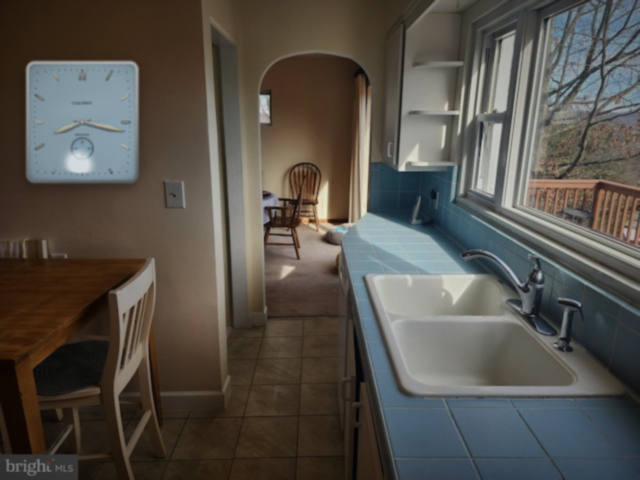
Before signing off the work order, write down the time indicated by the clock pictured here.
8:17
